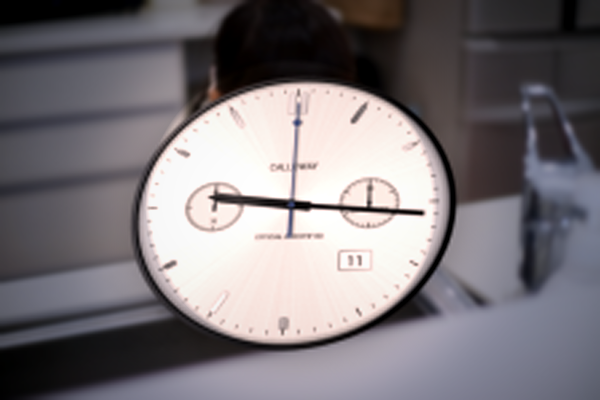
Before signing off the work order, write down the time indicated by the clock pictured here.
9:16
